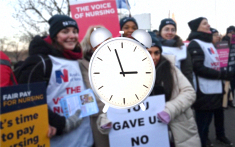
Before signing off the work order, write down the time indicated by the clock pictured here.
2:57
